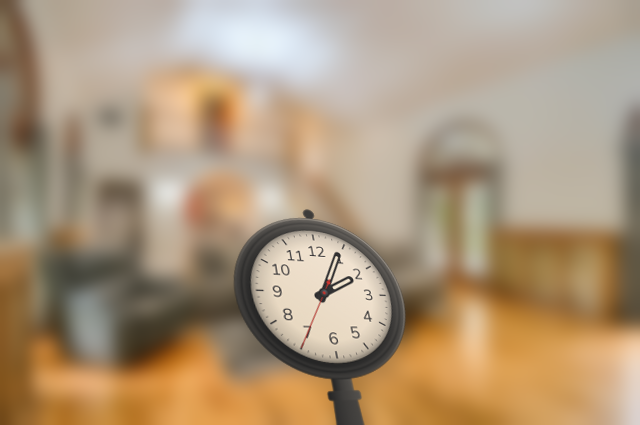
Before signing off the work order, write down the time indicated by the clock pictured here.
2:04:35
